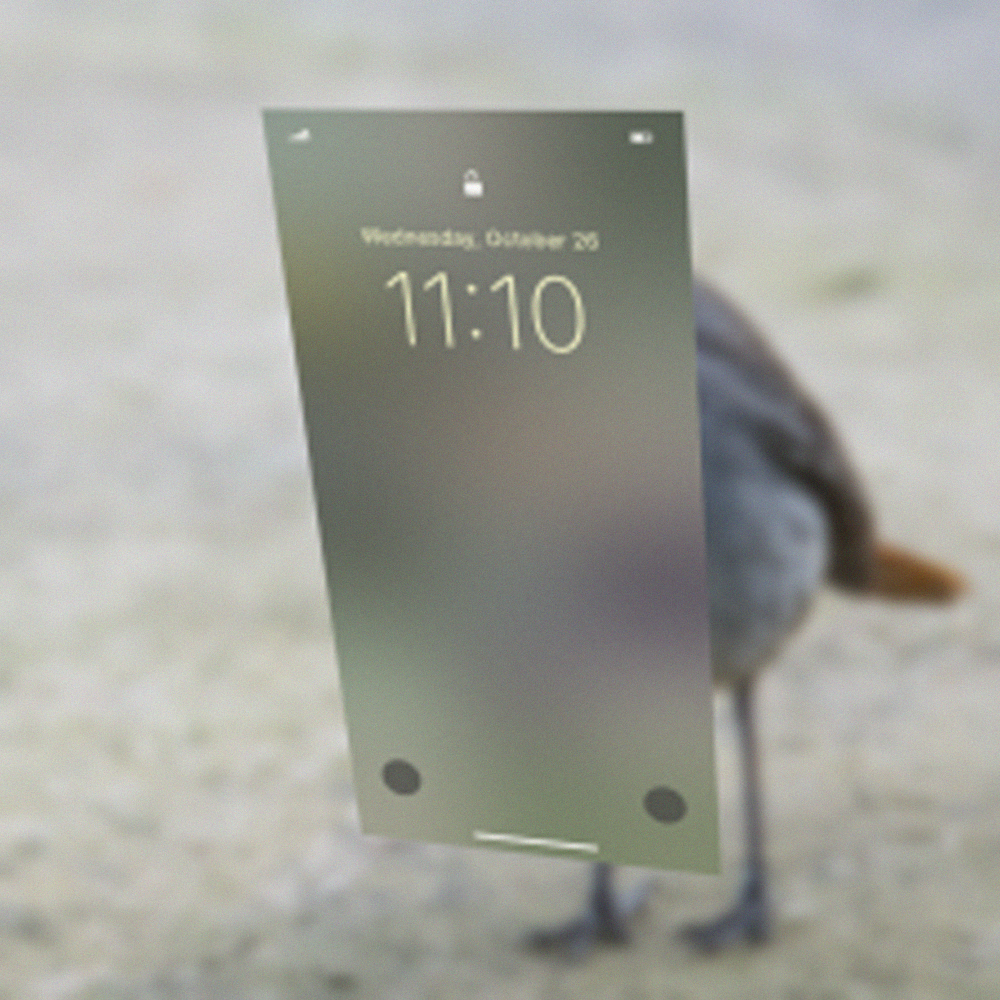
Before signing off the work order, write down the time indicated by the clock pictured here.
11:10
